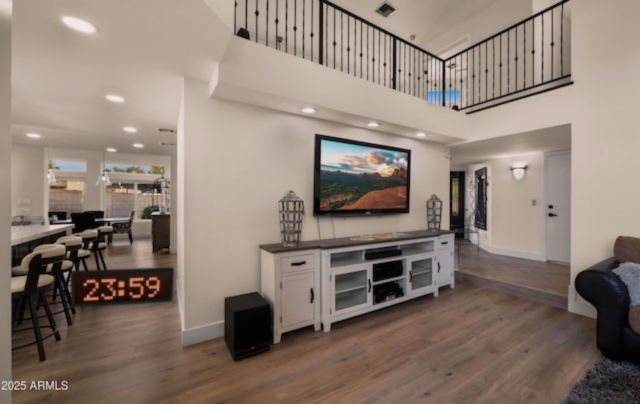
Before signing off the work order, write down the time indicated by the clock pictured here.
23:59
